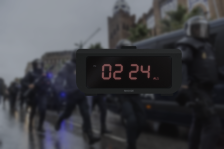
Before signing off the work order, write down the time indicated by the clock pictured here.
2:24
